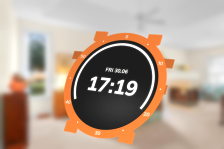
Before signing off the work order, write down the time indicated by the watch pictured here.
17:19
